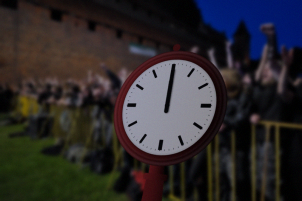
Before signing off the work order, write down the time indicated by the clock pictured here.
12:00
